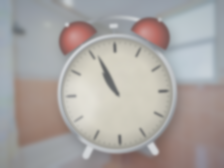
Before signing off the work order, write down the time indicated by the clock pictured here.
10:56
